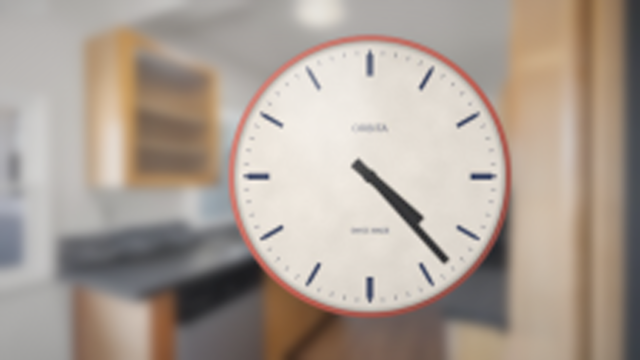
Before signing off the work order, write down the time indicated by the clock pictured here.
4:23
